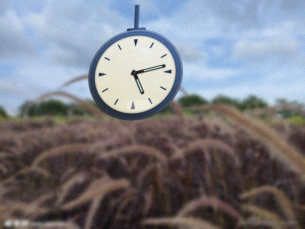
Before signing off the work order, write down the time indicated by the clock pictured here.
5:13
